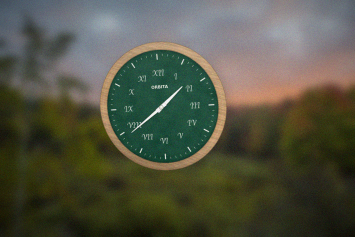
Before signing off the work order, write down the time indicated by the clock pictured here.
1:39
